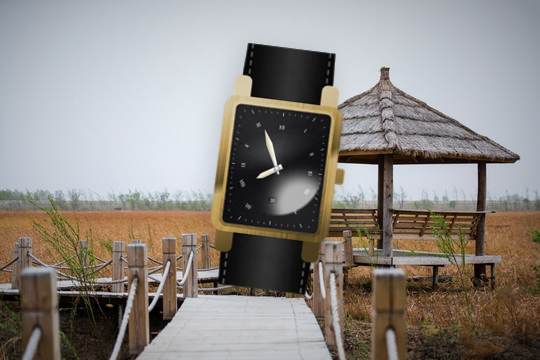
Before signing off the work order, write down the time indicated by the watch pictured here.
7:56
